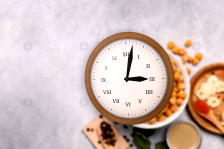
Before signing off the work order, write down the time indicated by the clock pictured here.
3:02
